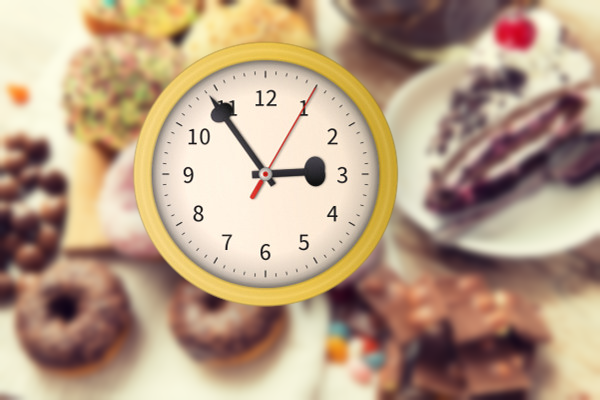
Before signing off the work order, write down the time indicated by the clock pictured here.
2:54:05
